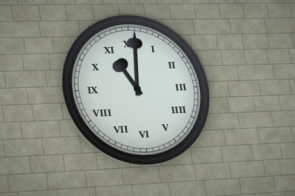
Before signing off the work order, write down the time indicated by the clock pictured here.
11:01
